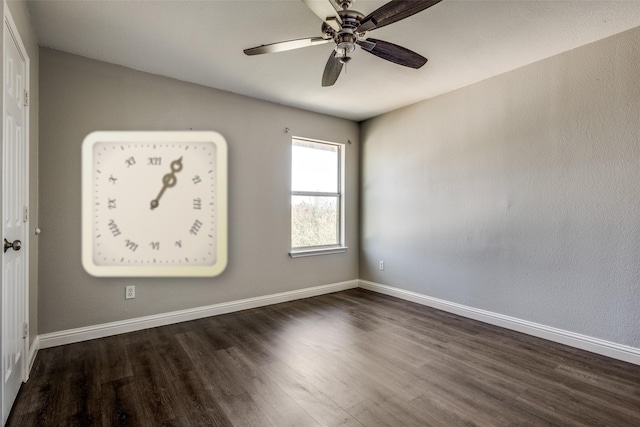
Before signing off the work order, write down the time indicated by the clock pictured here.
1:05
